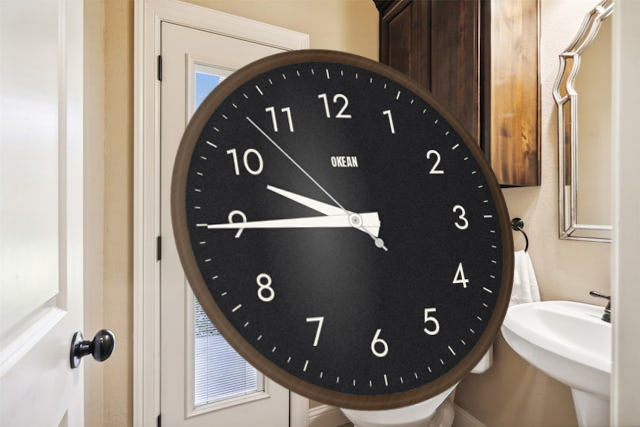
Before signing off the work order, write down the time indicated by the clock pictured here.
9:44:53
